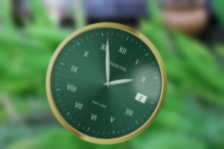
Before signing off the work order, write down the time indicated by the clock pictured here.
1:56
